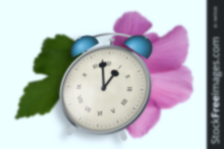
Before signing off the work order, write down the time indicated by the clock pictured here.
12:58
